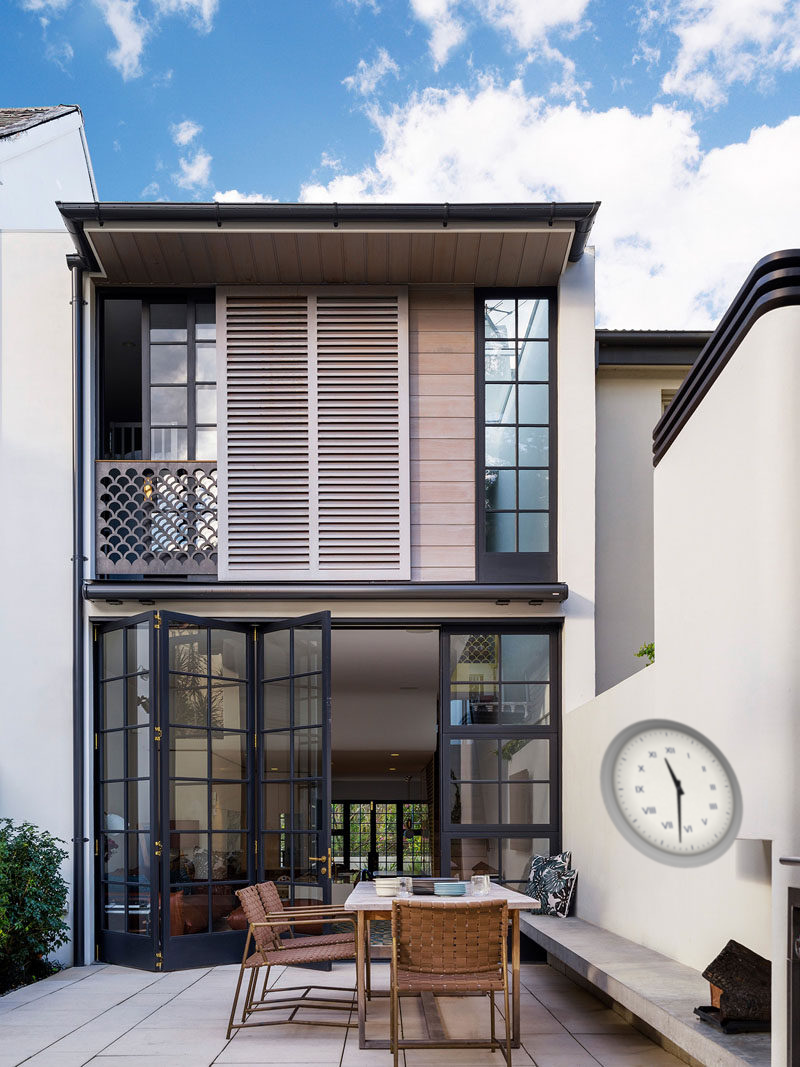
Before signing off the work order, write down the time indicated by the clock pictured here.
11:32
